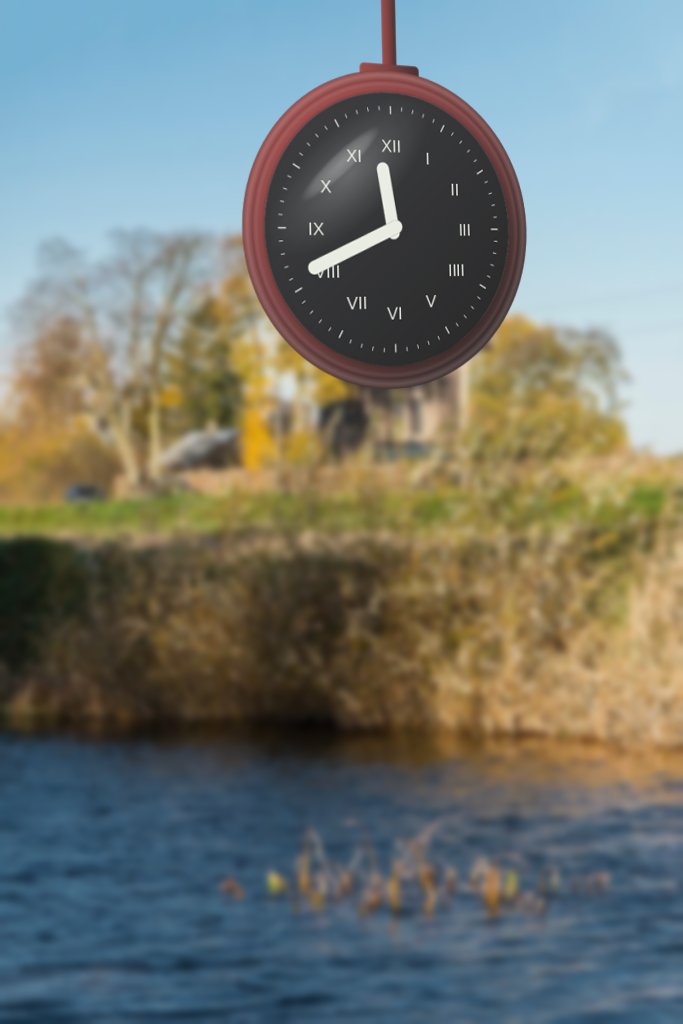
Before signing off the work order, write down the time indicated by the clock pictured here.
11:41
